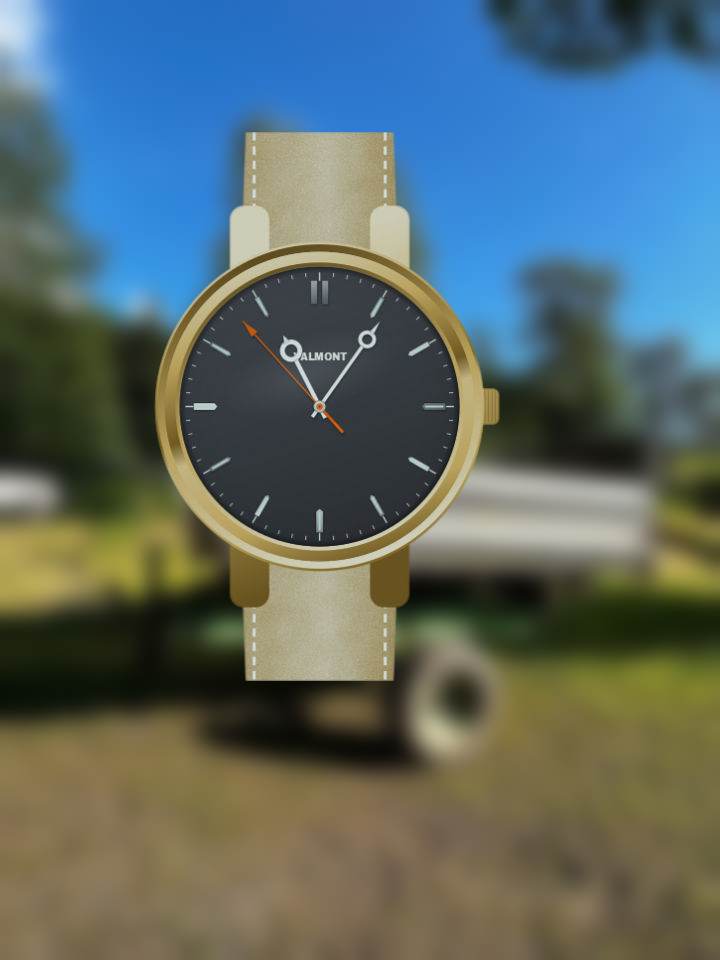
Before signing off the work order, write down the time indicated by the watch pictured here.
11:05:53
